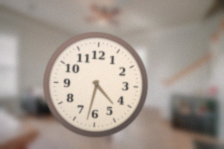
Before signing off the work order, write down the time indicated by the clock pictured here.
4:32
